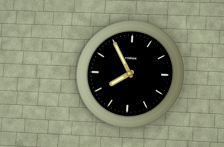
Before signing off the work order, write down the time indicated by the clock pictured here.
7:55
